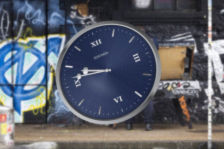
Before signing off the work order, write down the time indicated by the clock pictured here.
9:47
